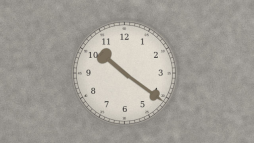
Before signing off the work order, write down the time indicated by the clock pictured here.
10:21
